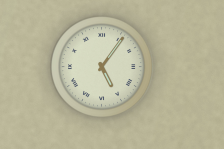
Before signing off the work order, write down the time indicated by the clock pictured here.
5:06
